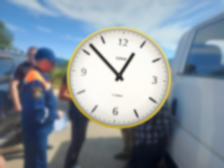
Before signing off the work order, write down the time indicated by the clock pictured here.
12:52
